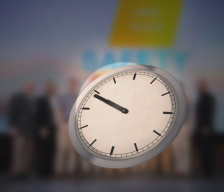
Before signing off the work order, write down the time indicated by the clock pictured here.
9:49
